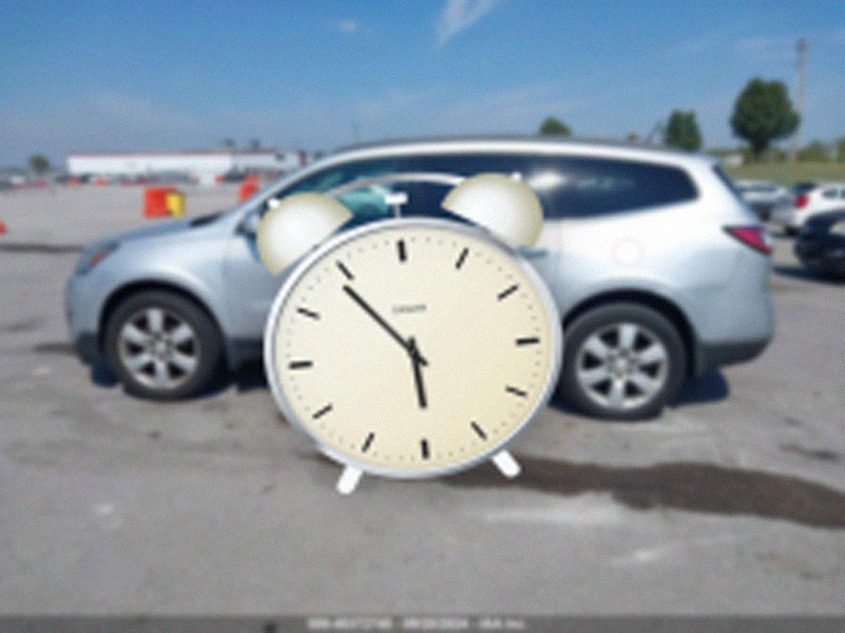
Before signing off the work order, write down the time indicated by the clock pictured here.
5:54
